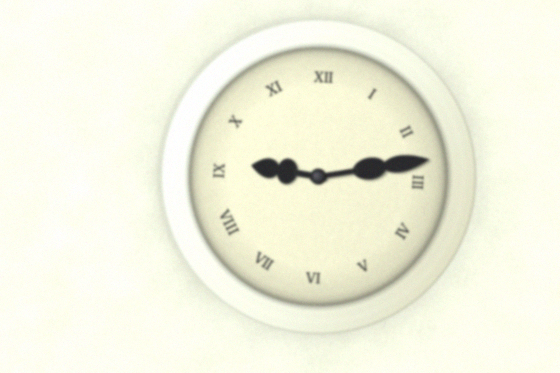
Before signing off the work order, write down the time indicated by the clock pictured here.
9:13
